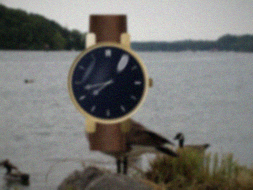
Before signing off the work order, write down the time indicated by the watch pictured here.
7:43
